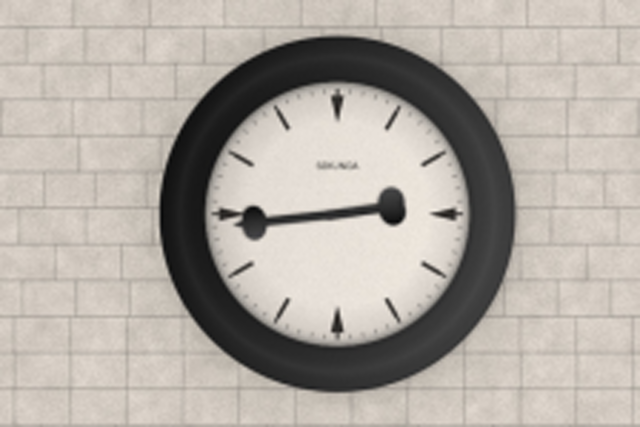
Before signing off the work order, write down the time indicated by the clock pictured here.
2:44
